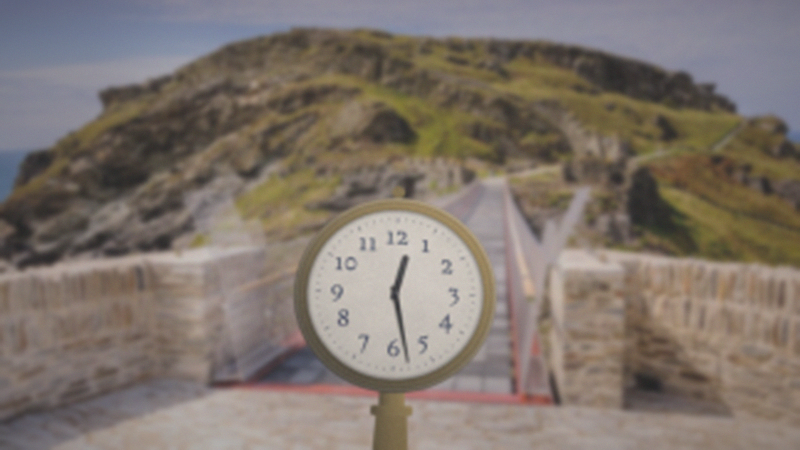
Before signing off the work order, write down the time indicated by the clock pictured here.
12:28
